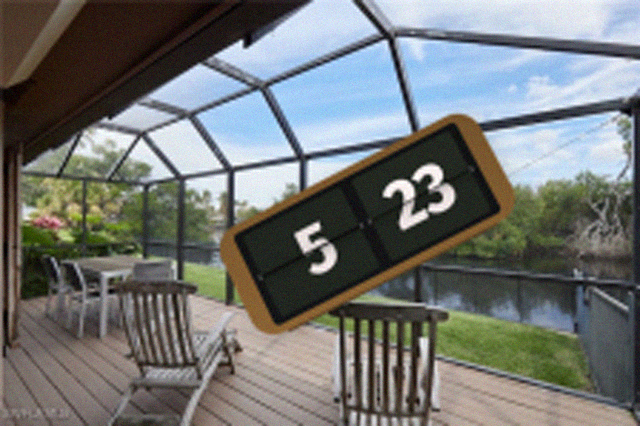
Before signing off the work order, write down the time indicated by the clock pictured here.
5:23
